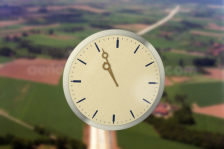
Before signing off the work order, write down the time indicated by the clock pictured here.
10:56
